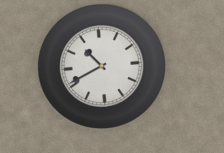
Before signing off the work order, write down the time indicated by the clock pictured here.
10:41
